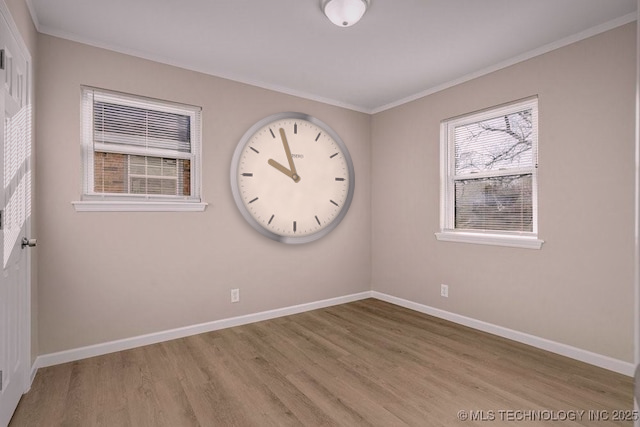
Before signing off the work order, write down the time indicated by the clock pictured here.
9:57
